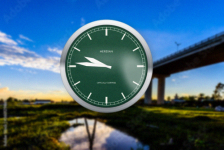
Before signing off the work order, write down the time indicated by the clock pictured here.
9:46
